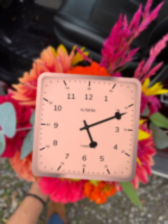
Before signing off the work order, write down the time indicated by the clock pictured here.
5:11
